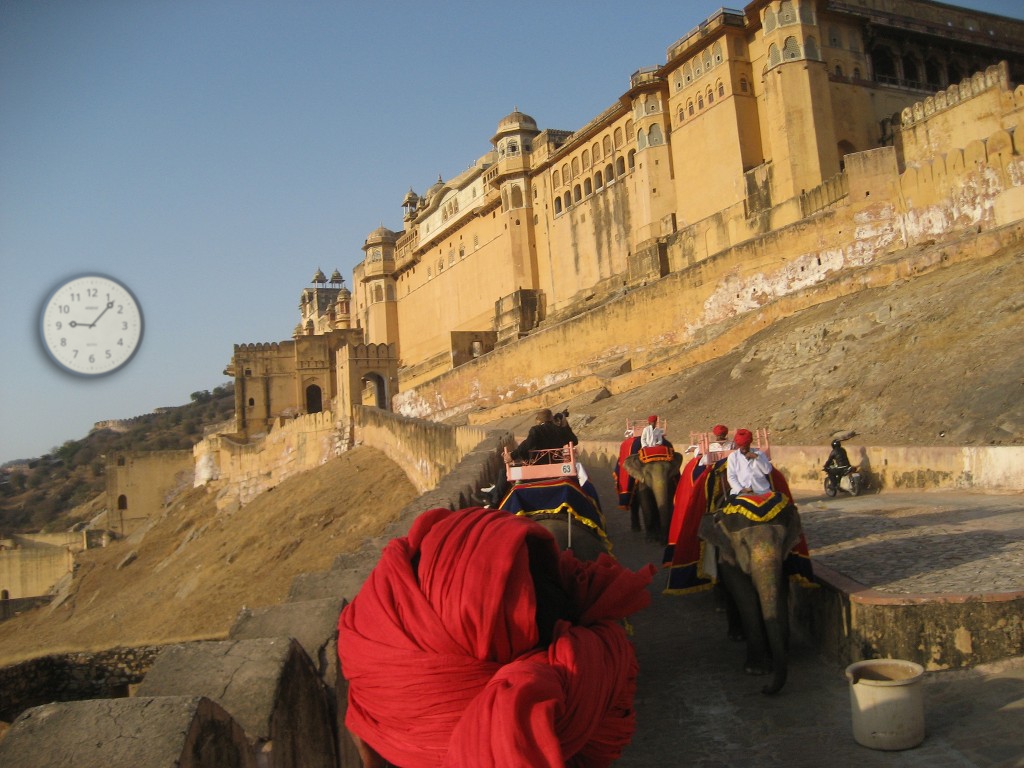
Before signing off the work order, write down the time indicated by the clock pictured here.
9:07
